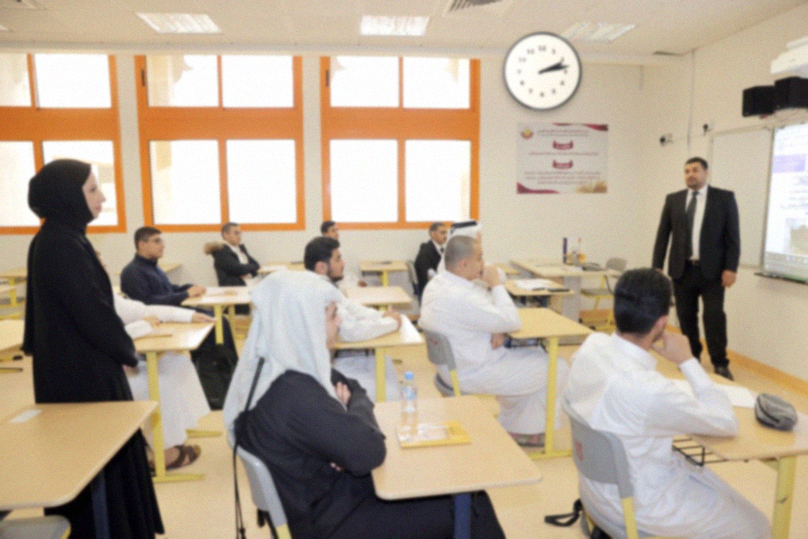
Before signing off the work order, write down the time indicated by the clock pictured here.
2:13
